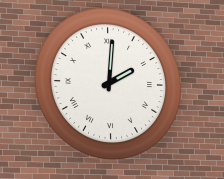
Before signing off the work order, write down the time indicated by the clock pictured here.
2:01
